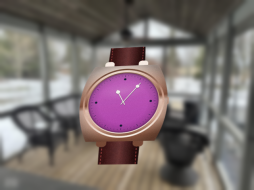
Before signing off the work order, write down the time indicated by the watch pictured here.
11:06
